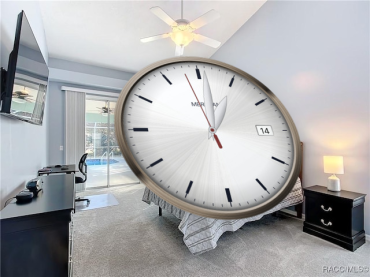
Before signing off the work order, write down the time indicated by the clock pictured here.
1:00:58
